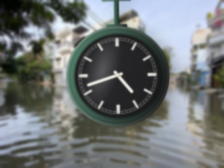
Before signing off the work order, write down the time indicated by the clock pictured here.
4:42
